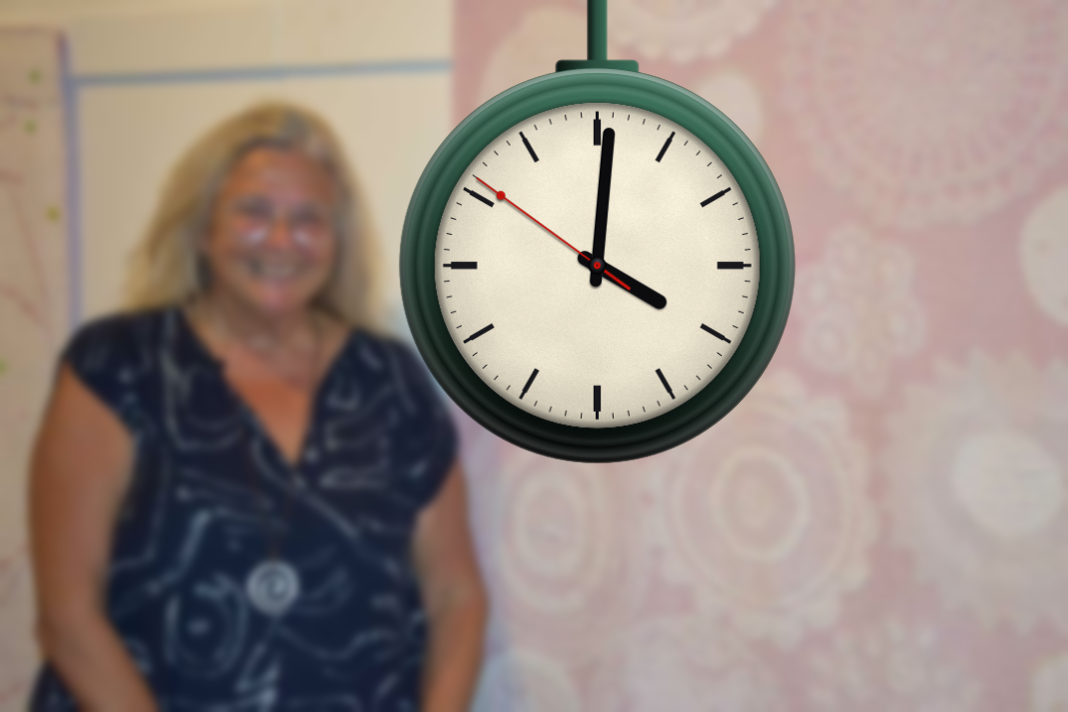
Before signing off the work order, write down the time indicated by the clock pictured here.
4:00:51
